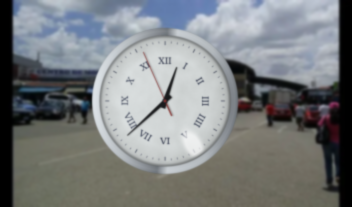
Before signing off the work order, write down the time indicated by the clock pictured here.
12:37:56
